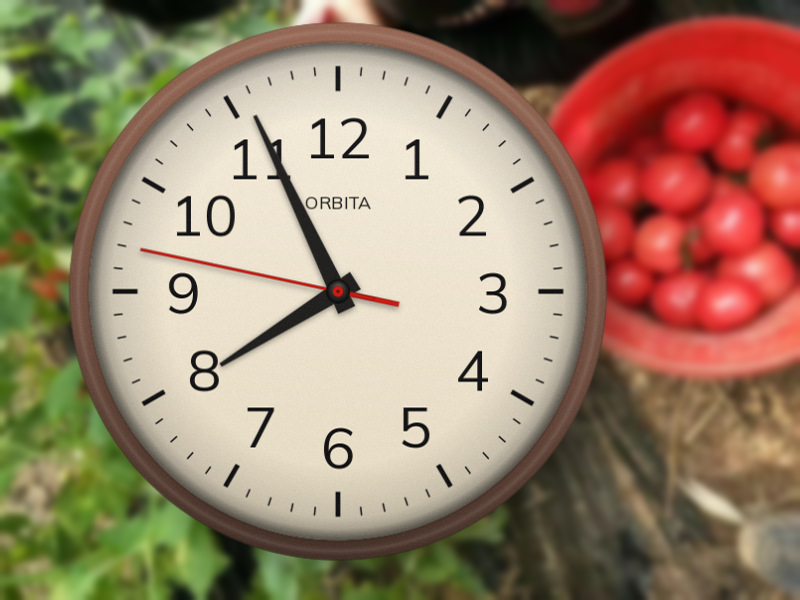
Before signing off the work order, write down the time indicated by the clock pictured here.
7:55:47
